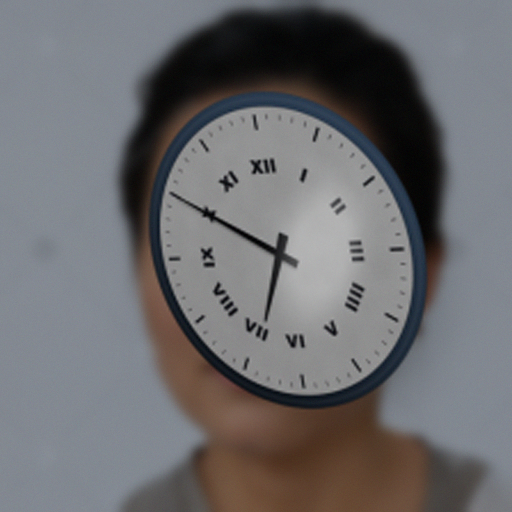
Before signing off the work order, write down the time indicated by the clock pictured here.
6:50
